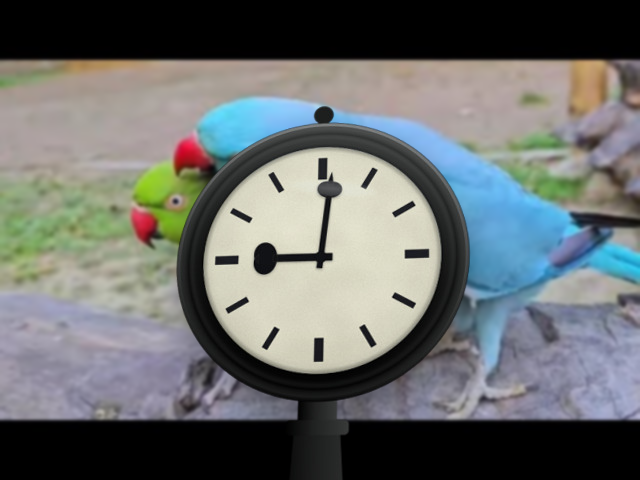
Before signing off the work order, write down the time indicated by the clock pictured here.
9:01
